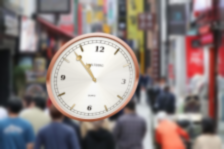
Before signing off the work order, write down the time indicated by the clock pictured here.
10:53
